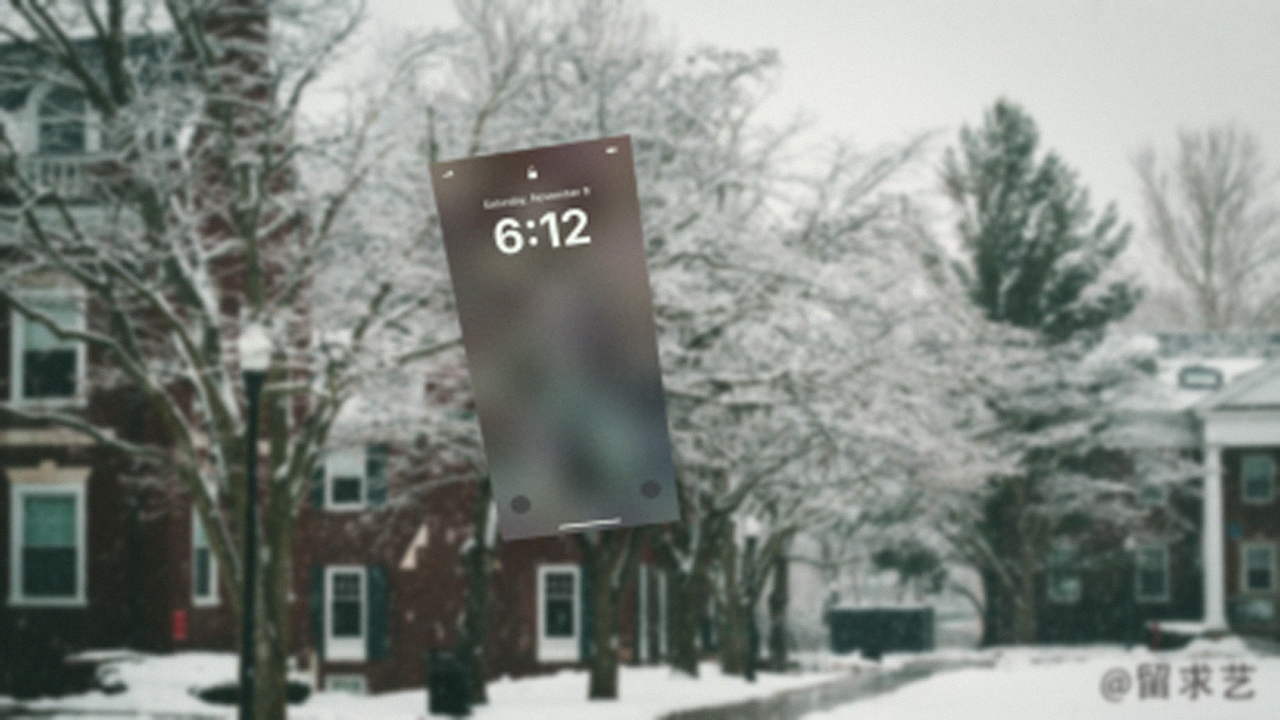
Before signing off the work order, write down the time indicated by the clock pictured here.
6:12
